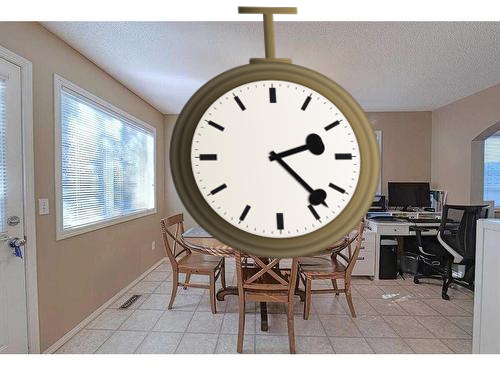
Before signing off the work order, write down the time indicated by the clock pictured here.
2:23
